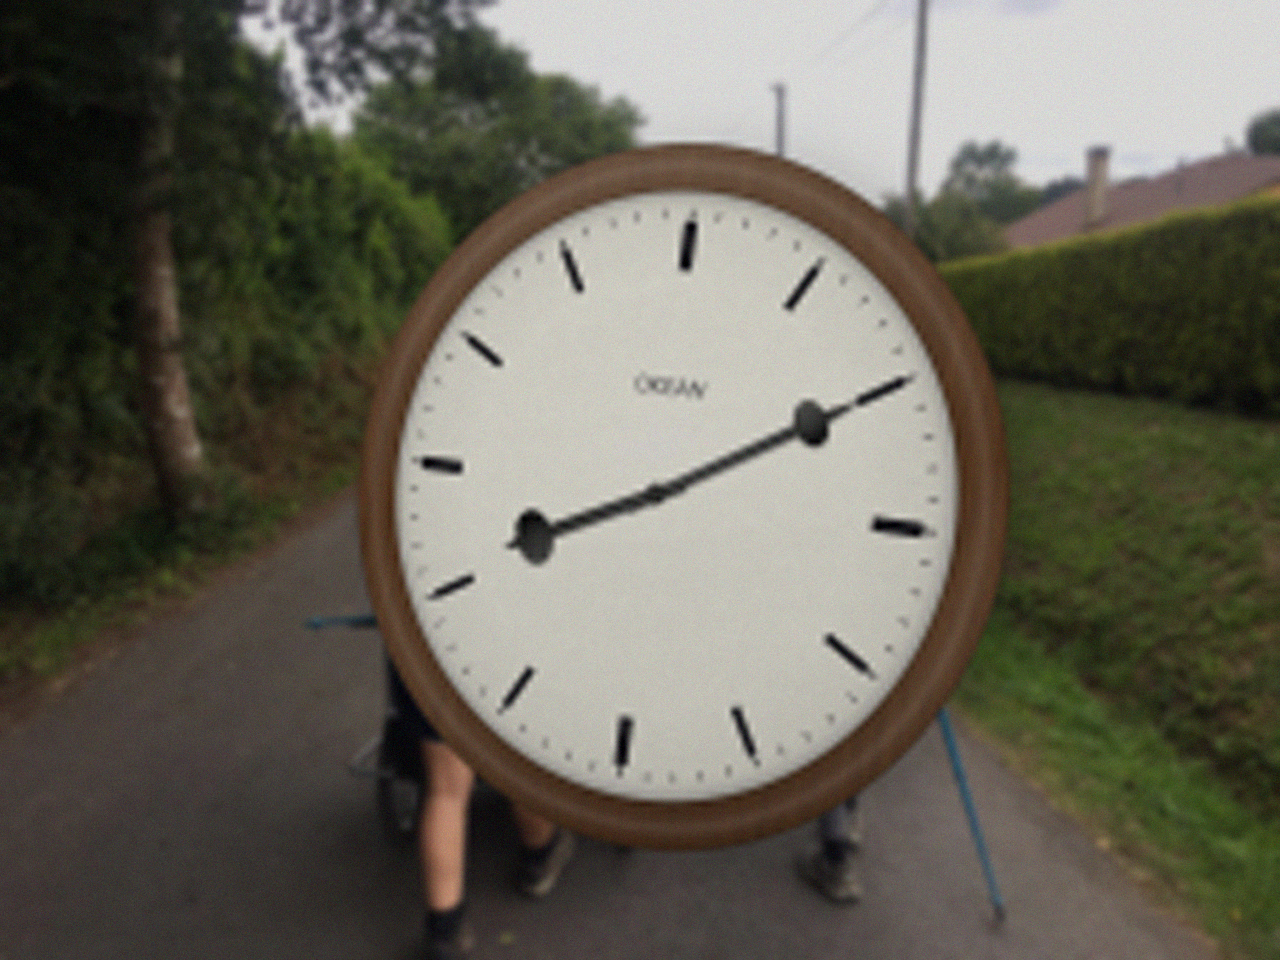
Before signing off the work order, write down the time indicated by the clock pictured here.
8:10
